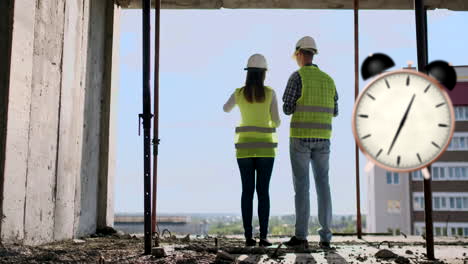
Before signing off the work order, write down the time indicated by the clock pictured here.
12:33
